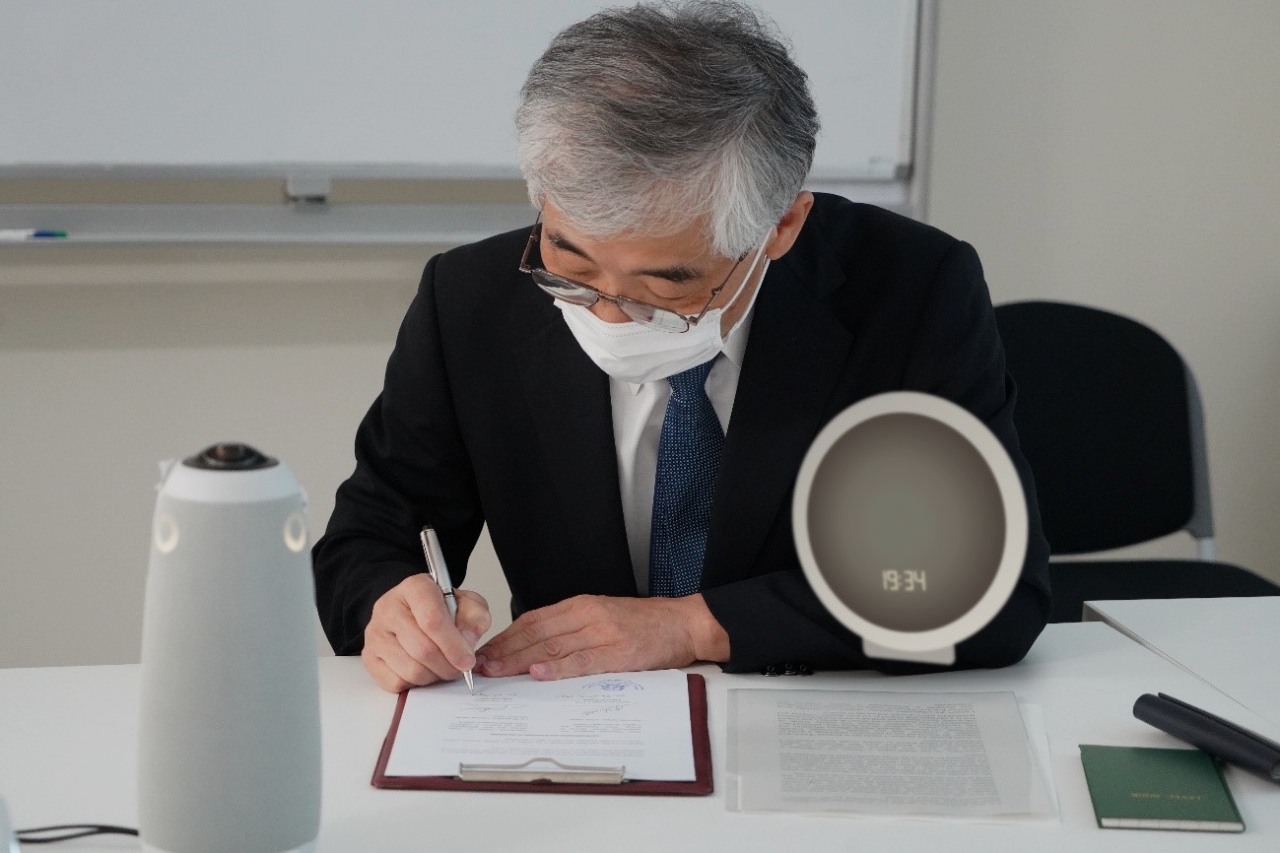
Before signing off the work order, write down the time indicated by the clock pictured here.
19:34
